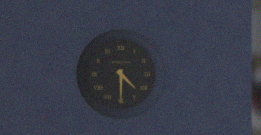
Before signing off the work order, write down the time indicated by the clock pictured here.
4:30
